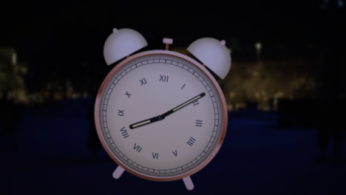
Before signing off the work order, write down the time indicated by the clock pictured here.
8:09
